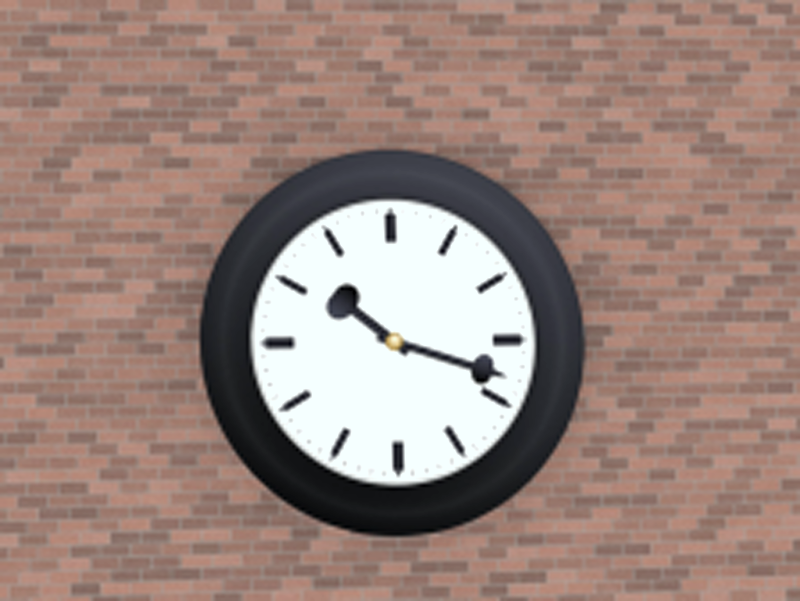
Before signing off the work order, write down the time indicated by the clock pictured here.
10:18
